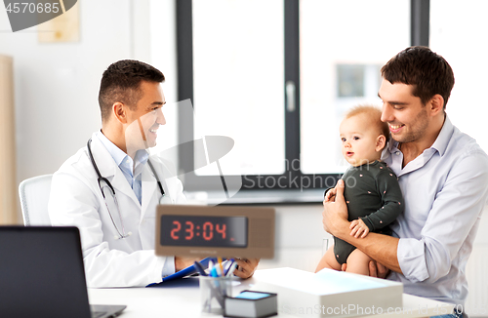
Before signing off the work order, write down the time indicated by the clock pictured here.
23:04
